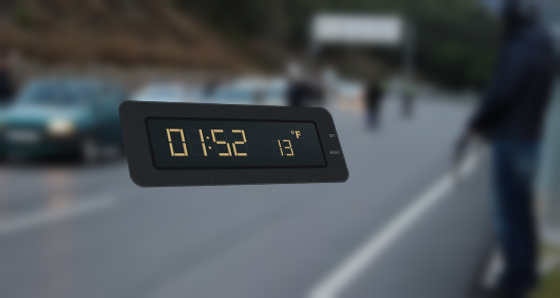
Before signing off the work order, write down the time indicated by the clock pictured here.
1:52
